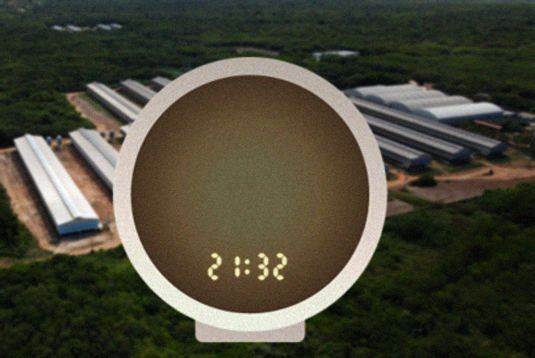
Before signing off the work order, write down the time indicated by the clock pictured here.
21:32
